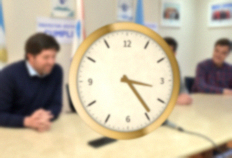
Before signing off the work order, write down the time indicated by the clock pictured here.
3:24
